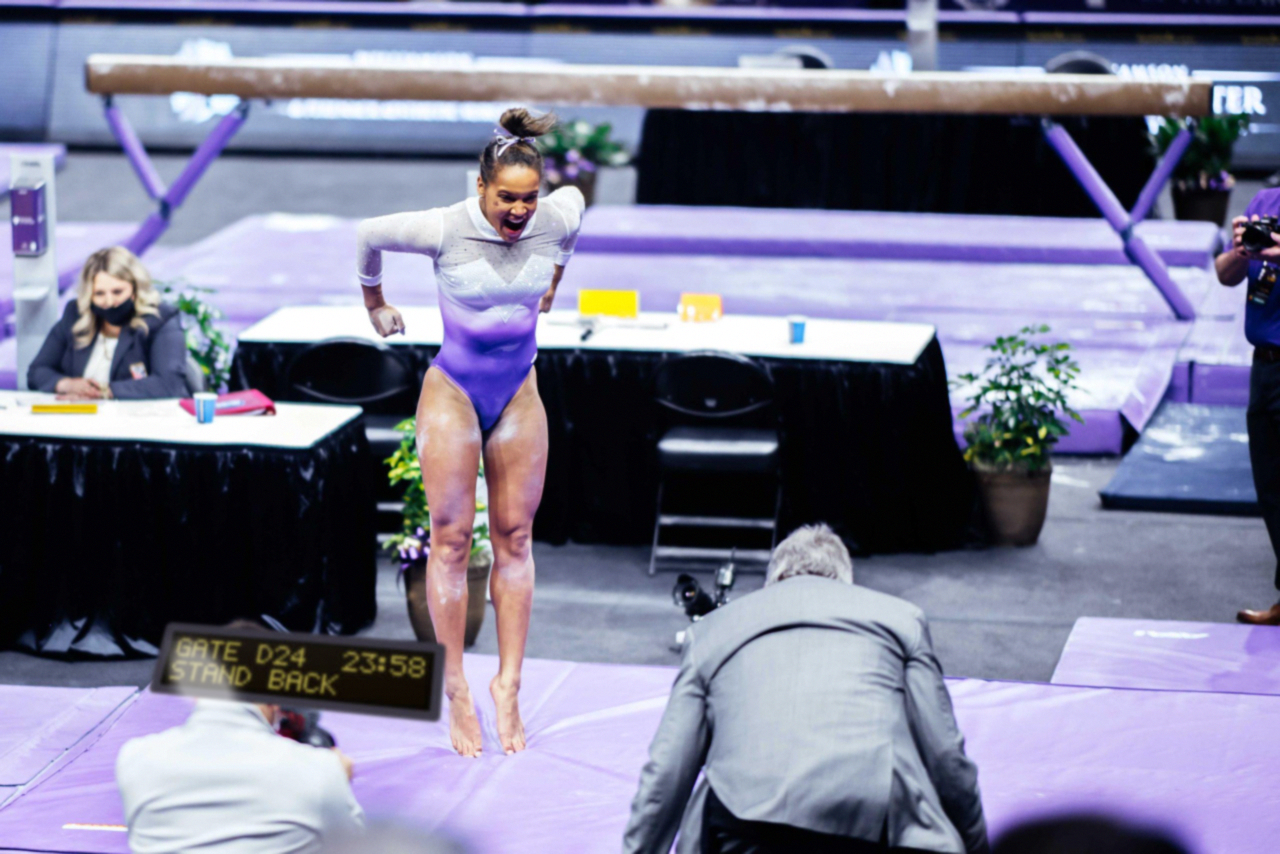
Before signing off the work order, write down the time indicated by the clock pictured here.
23:58
